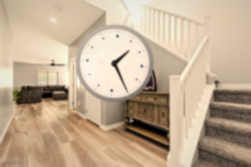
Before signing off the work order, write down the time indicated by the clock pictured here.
1:25
